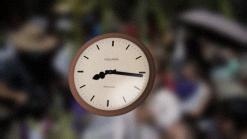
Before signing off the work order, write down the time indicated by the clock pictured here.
8:16
